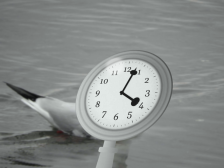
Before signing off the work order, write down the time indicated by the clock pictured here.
4:03
